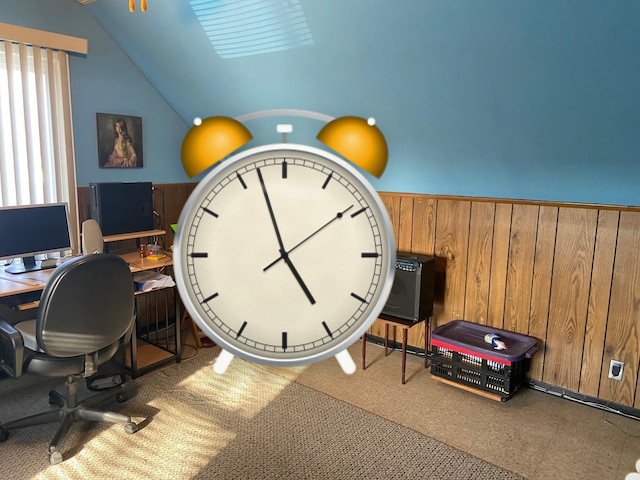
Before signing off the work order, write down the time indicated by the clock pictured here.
4:57:09
